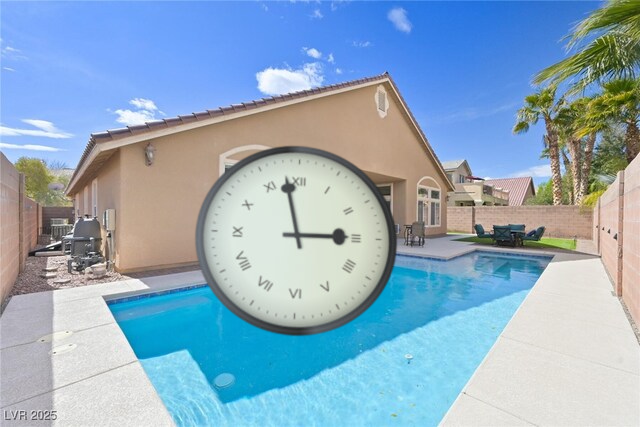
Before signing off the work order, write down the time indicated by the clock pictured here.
2:58
